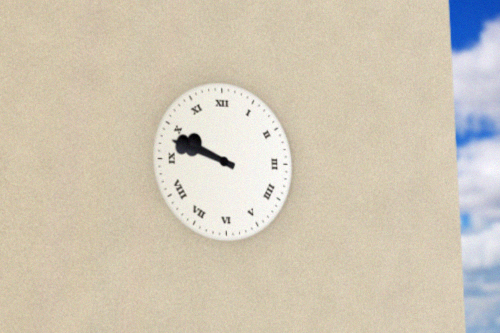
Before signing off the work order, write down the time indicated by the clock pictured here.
9:48
